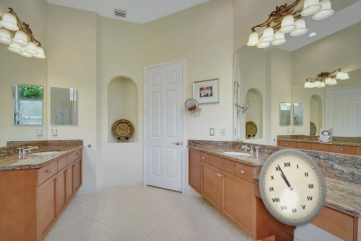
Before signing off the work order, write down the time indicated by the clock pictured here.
10:56
